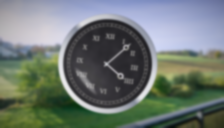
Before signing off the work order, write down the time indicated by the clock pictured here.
4:07
